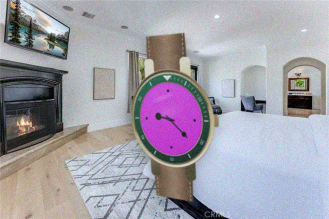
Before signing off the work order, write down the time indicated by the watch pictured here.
9:22
